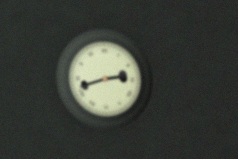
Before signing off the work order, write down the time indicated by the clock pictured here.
2:42
